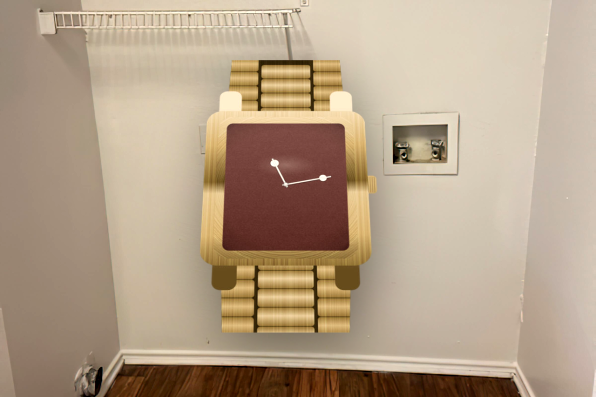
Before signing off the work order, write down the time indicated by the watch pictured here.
11:13
